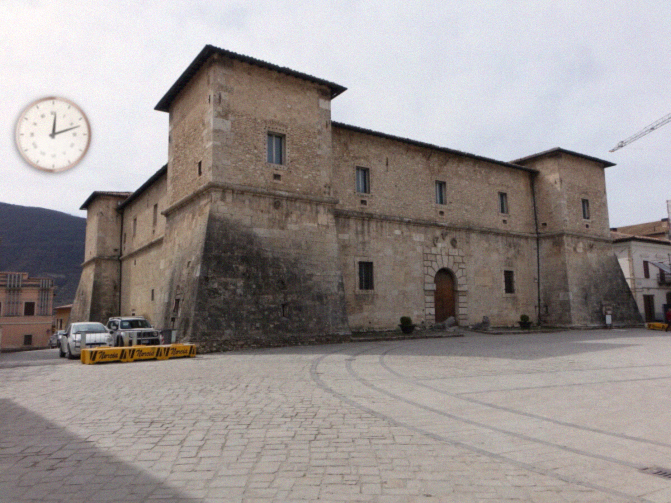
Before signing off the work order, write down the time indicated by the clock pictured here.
12:12
